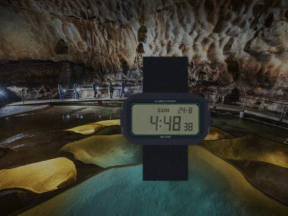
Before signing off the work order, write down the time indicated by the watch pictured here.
4:48:38
